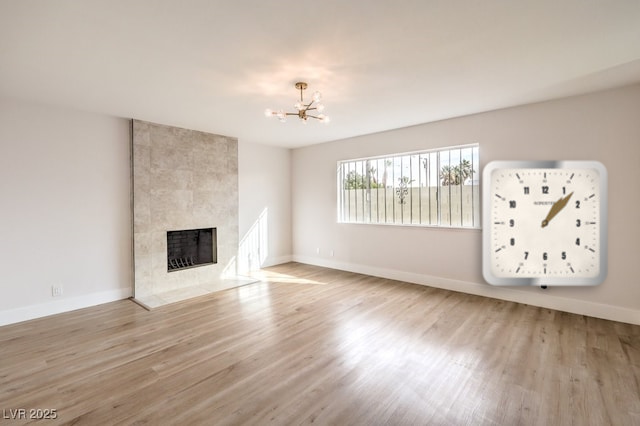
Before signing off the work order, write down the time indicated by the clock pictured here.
1:07
